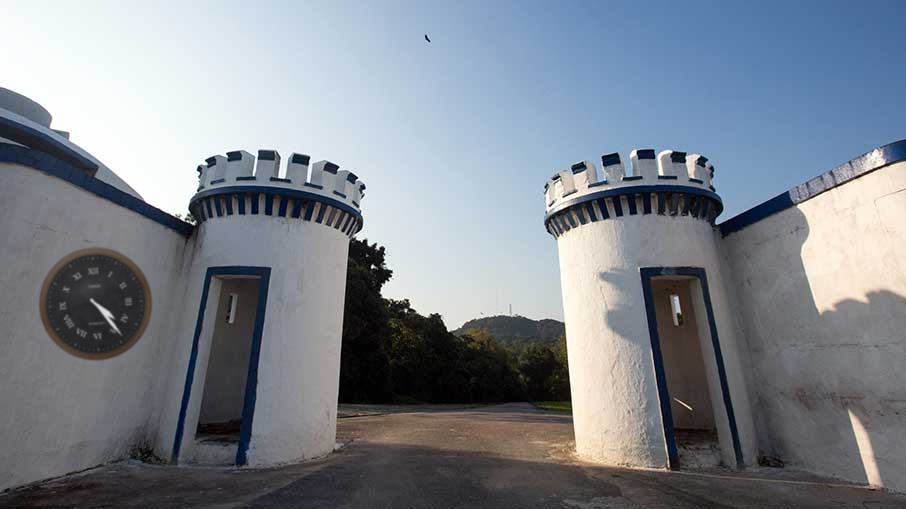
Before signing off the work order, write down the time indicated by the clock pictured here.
4:24
